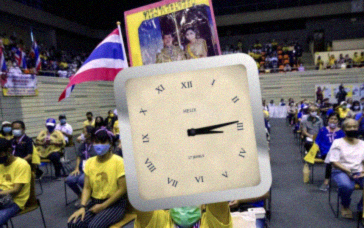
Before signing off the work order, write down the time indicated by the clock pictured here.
3:14
